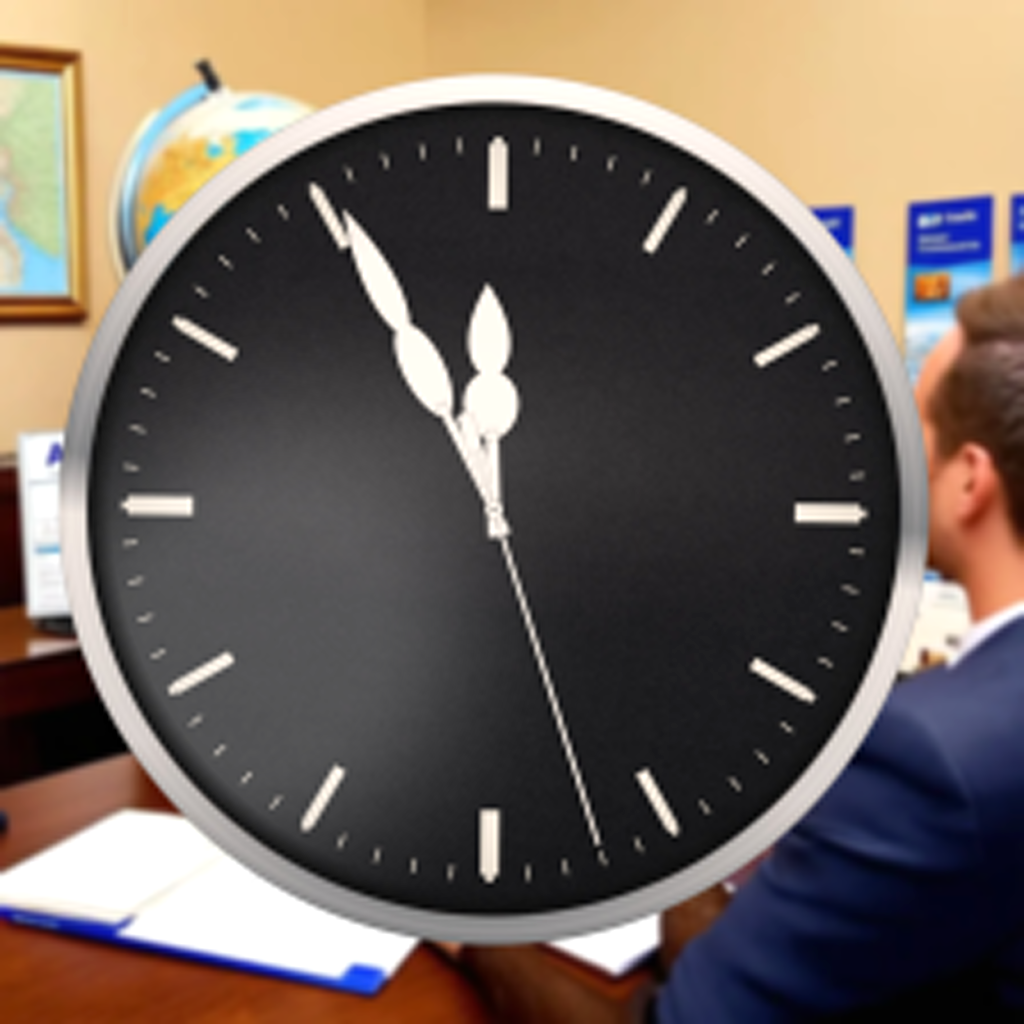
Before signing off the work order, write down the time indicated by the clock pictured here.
11:55:27
